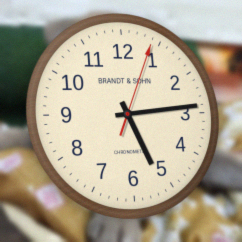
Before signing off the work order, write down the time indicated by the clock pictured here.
5:14:04
